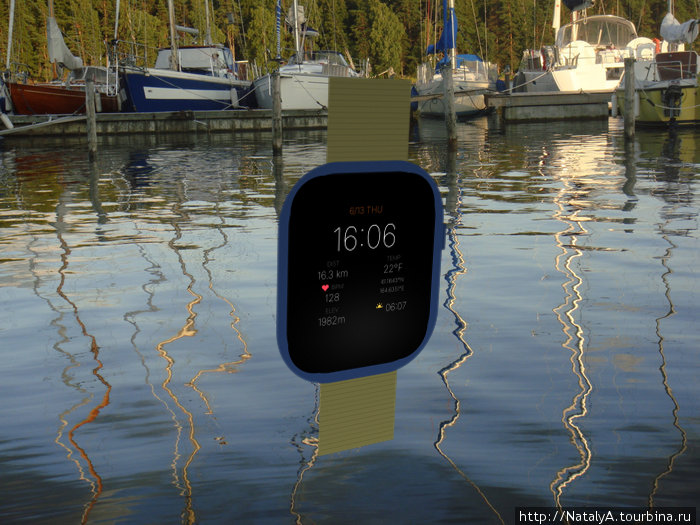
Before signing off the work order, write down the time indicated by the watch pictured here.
16:06
